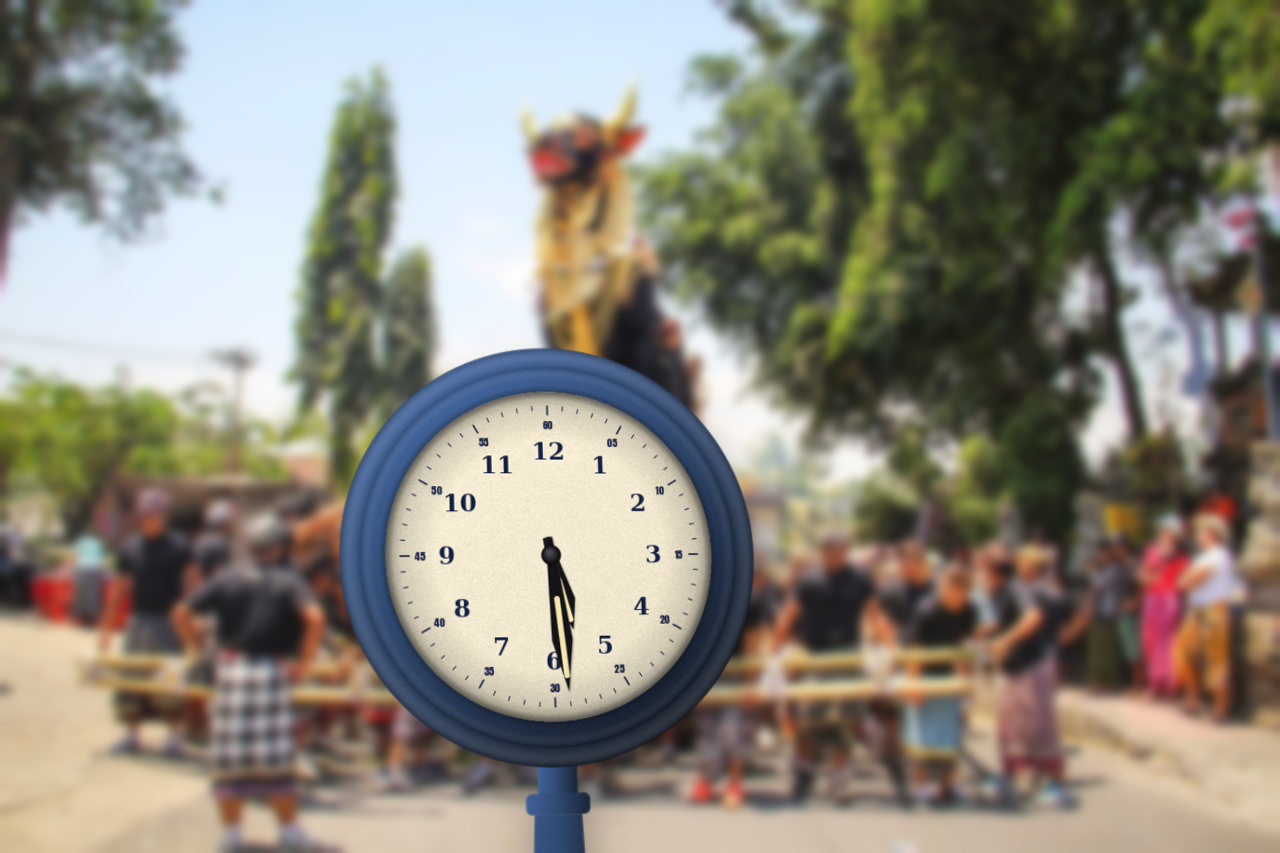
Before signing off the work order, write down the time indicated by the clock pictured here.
5:29
